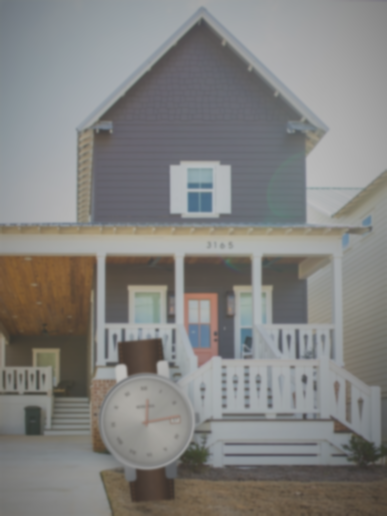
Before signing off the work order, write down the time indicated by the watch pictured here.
12:14
